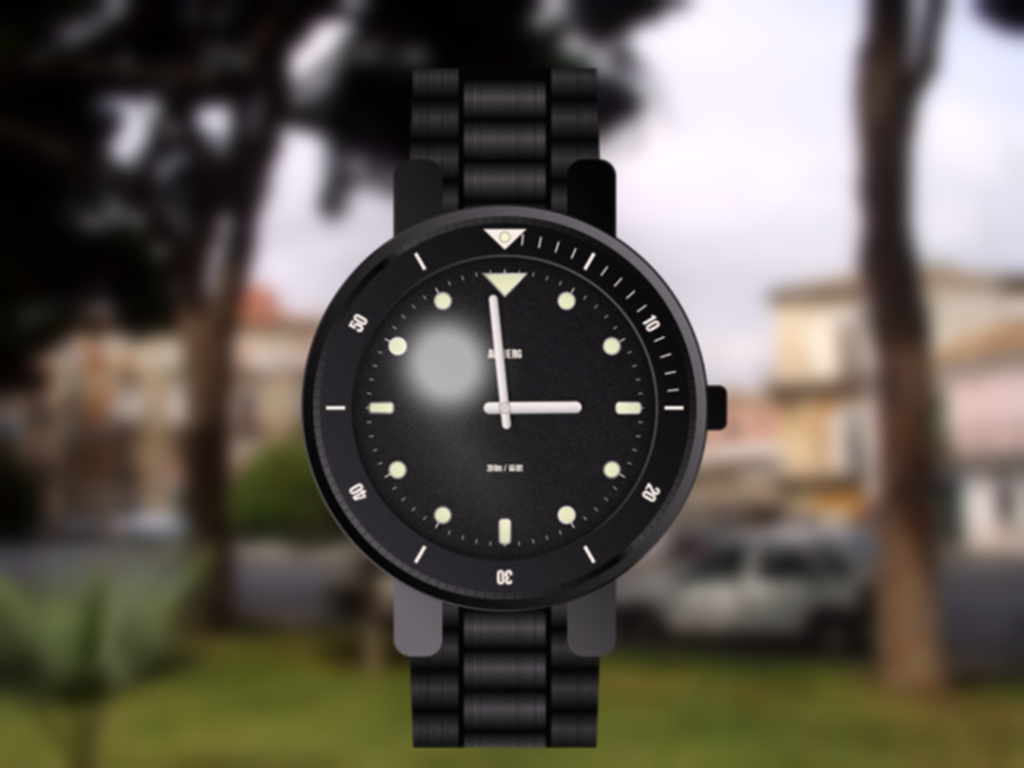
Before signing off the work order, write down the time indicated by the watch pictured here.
2:59
